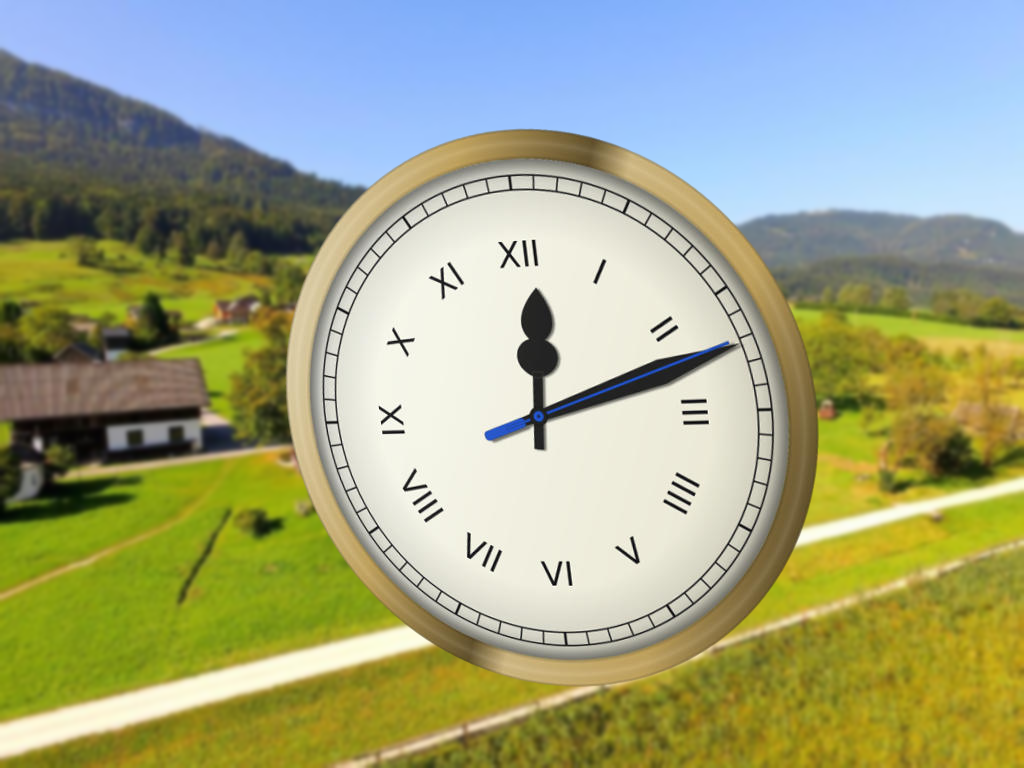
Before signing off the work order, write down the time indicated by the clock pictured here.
12:12:12
